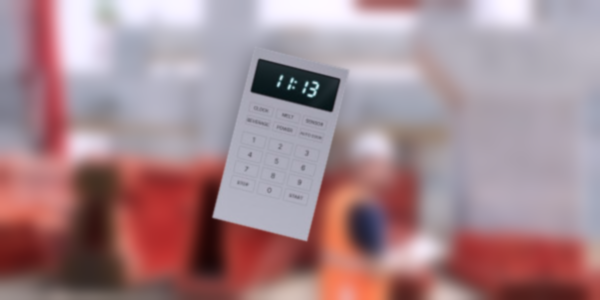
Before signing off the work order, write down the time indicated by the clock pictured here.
11:13
